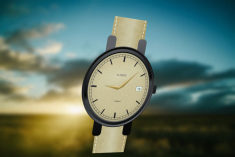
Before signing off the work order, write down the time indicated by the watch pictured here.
9:08
